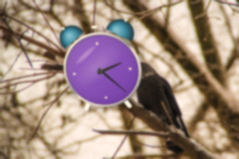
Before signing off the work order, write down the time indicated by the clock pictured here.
2:23
